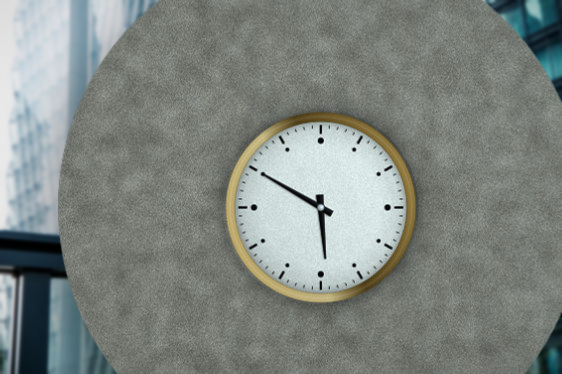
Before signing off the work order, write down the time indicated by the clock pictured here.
5:50
